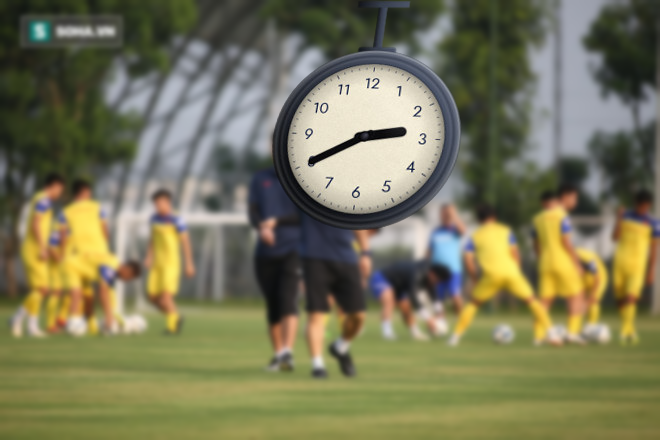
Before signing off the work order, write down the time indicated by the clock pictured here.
2:40
